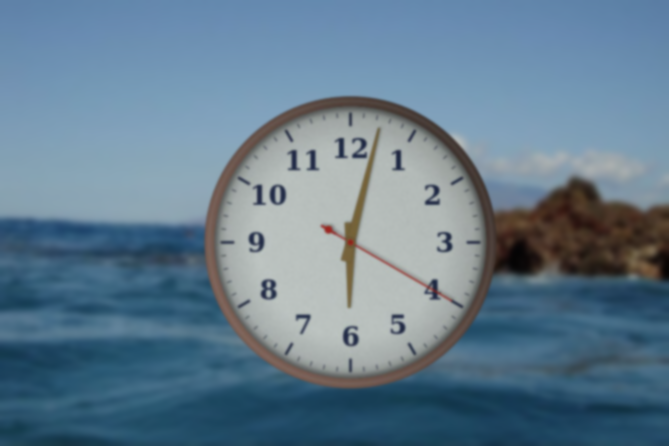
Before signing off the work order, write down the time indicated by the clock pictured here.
6:02:20
